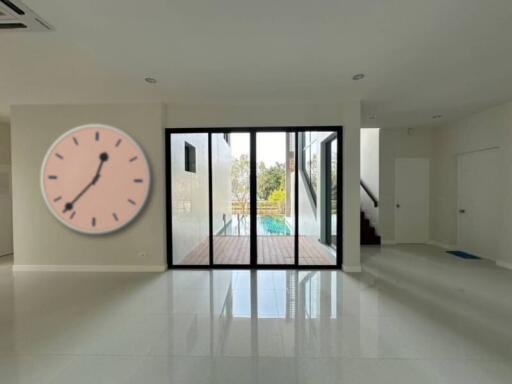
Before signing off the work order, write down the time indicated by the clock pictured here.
12:37
